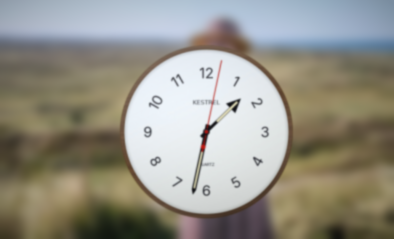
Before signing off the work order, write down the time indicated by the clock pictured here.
1:32:02
